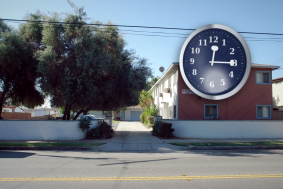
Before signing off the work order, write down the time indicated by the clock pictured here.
12:15
